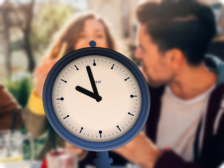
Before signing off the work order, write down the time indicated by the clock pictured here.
9:58
